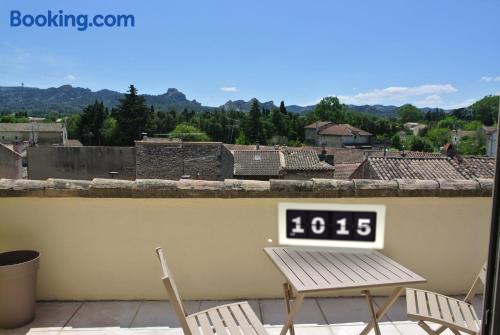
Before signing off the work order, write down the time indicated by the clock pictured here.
10:15
